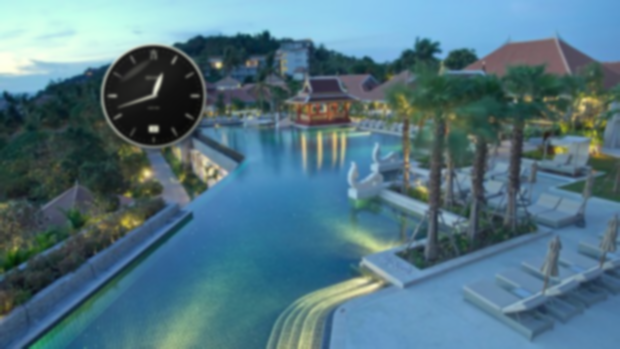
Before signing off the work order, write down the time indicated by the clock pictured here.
12:42
